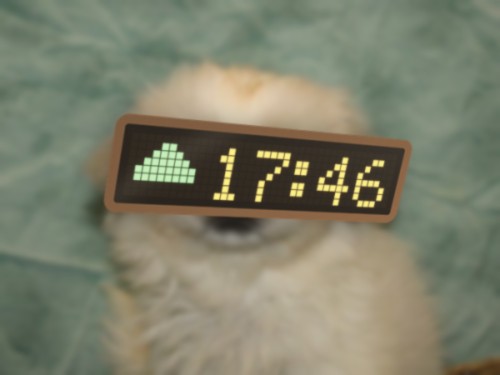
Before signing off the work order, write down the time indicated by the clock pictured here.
17:46
